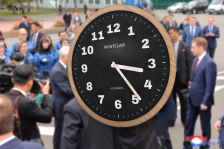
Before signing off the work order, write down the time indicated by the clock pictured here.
3:24
